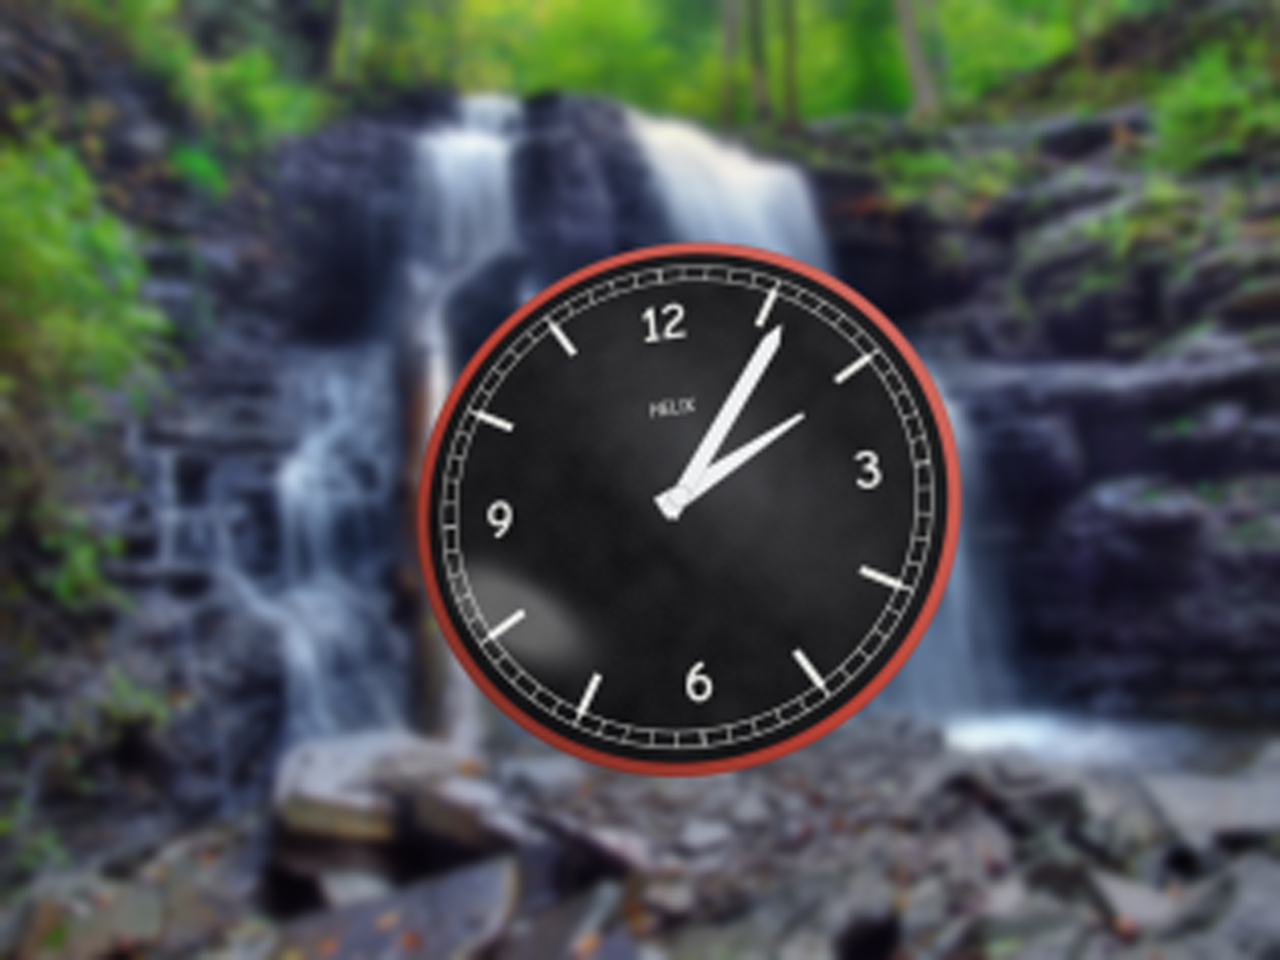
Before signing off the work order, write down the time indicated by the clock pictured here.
2:06
